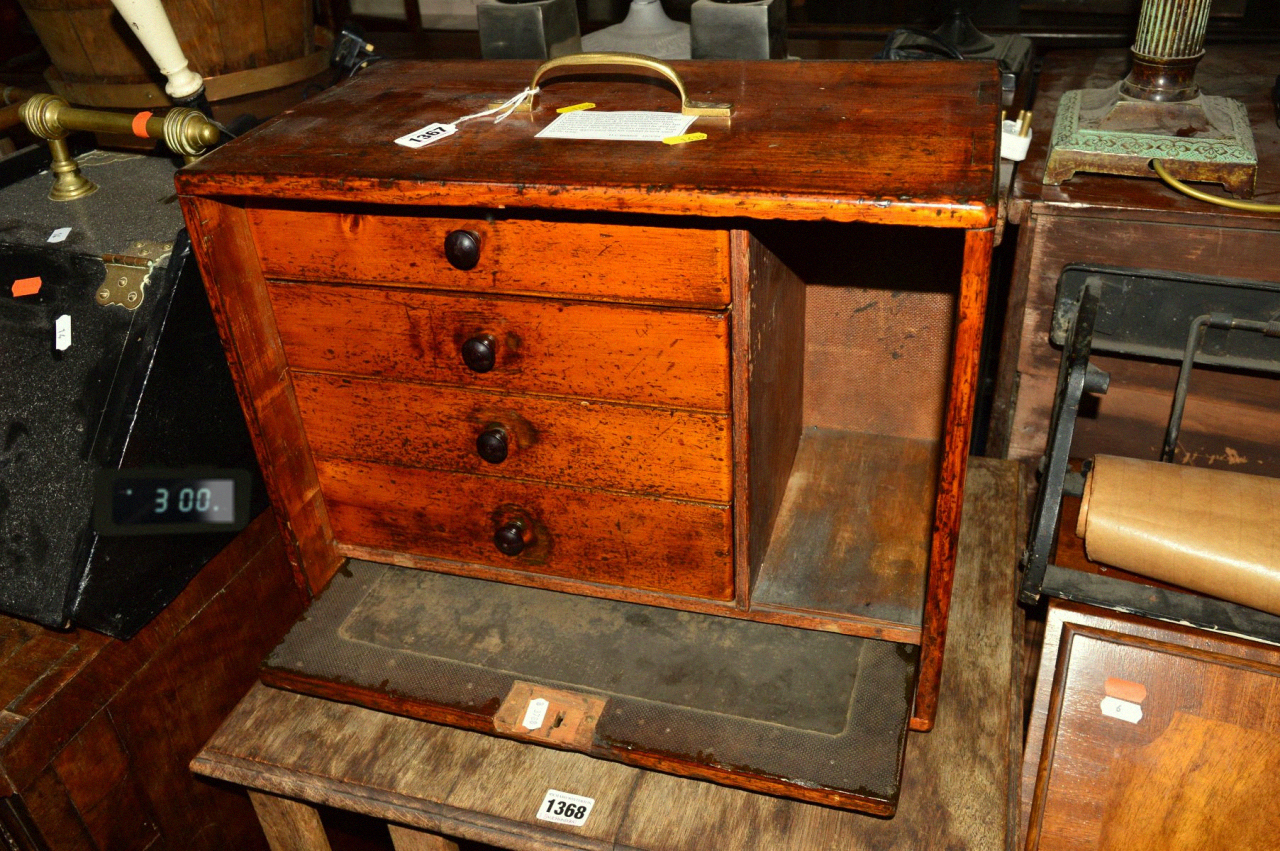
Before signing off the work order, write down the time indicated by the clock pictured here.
3:00
